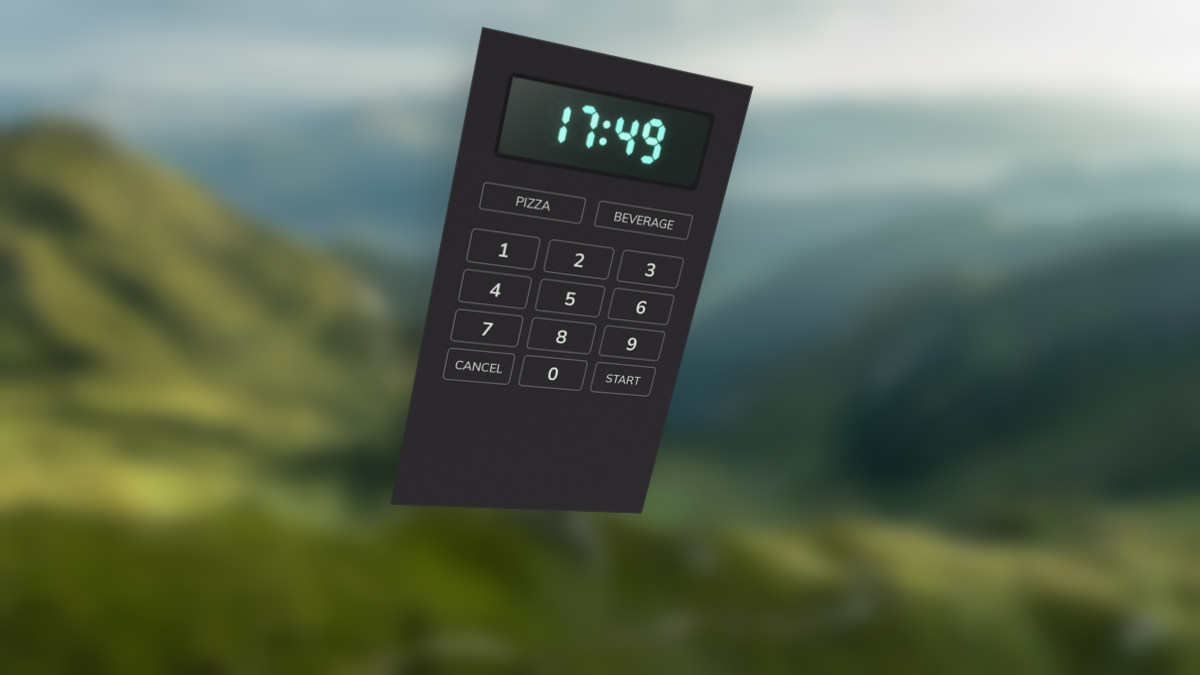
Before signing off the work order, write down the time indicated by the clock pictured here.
17:49
